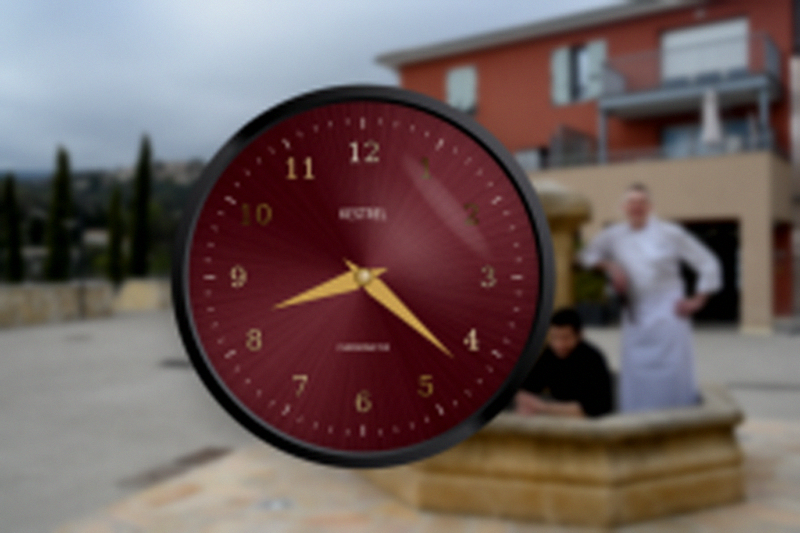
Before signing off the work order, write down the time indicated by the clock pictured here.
8:22
